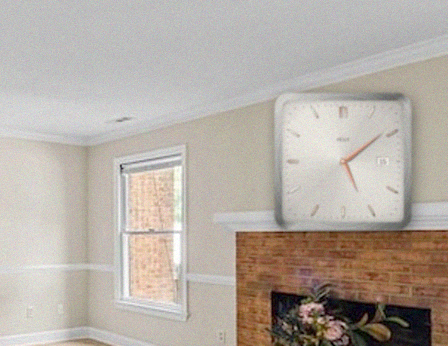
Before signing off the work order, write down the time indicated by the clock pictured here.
5:09
